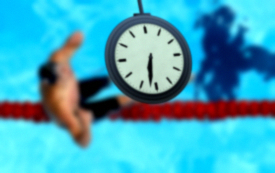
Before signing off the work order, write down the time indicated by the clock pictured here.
6:32
